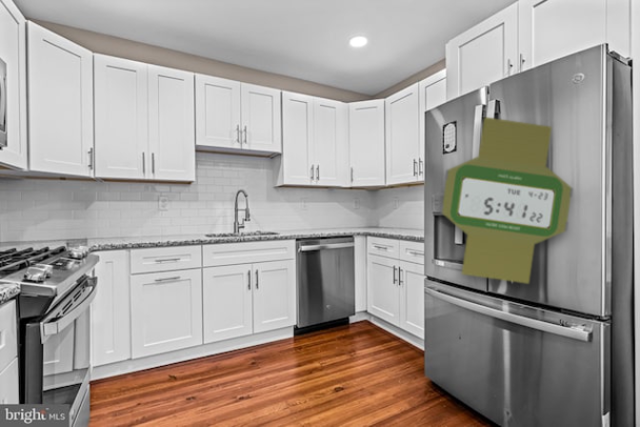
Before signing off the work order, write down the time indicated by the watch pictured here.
5:41
